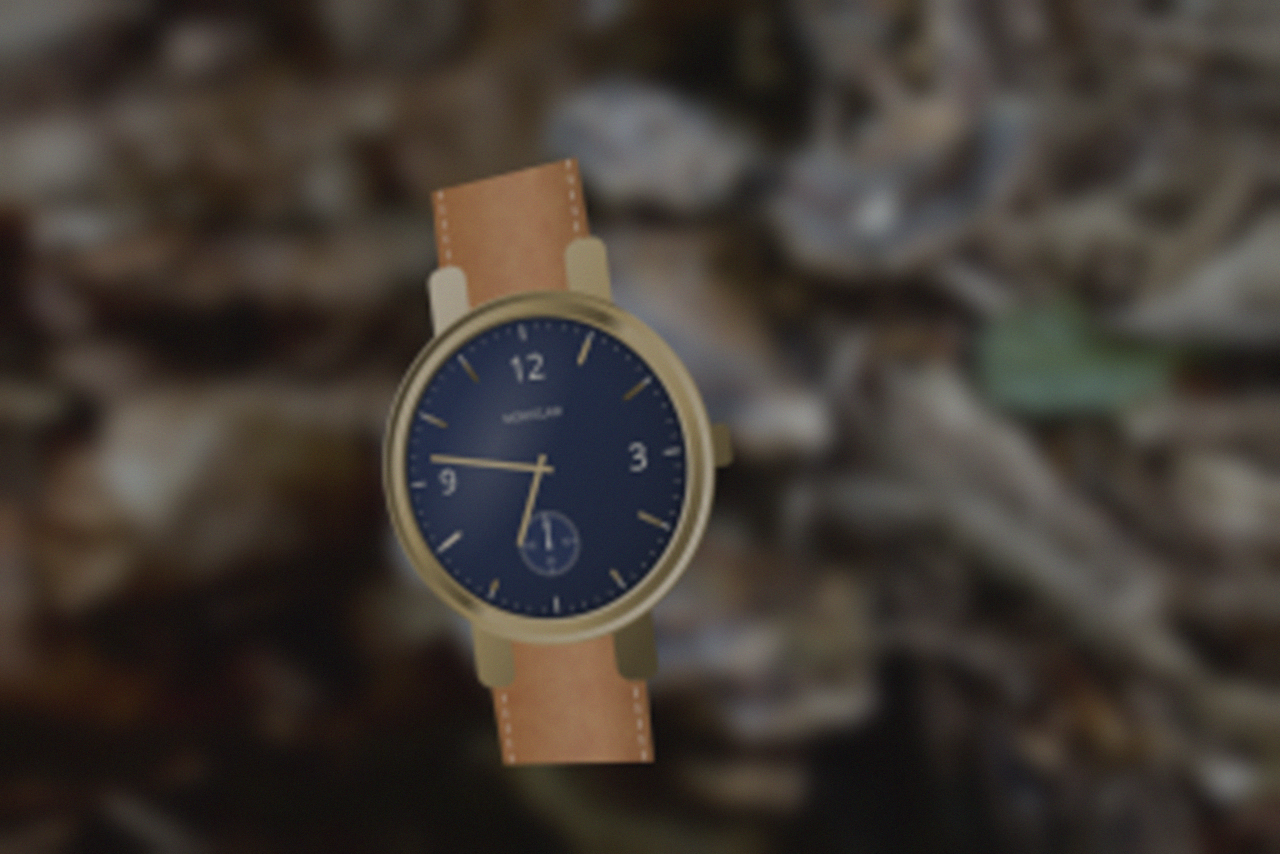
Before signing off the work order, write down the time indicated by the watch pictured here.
6:47
